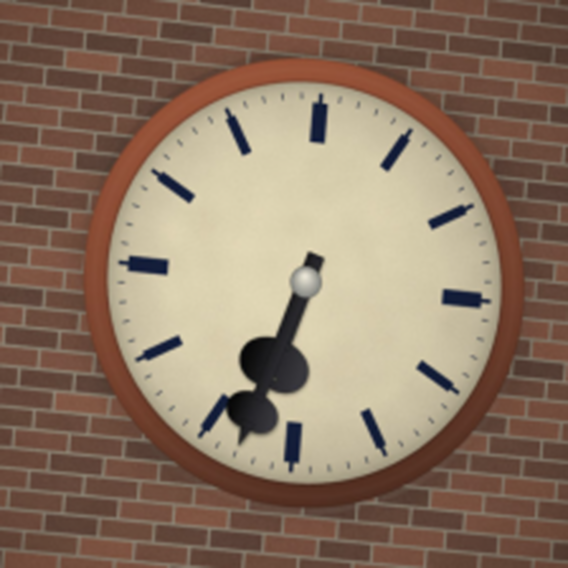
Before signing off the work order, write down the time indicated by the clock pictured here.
6:33
